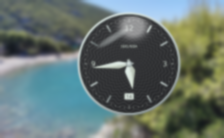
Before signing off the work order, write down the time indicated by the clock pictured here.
5:44
